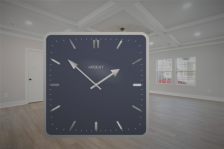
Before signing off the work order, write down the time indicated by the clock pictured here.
1:52
